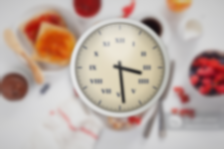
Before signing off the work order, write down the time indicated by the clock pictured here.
3:29
